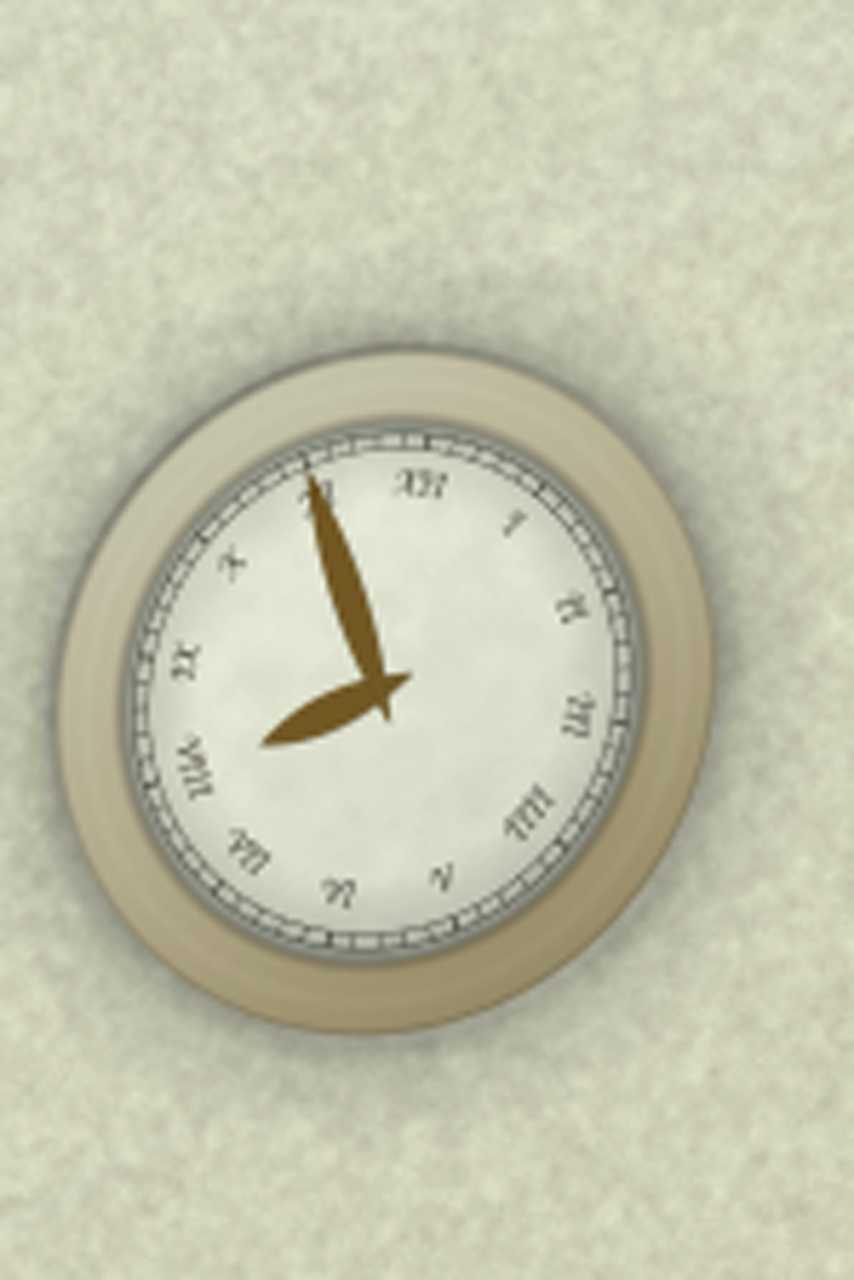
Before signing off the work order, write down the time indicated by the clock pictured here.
7:55
